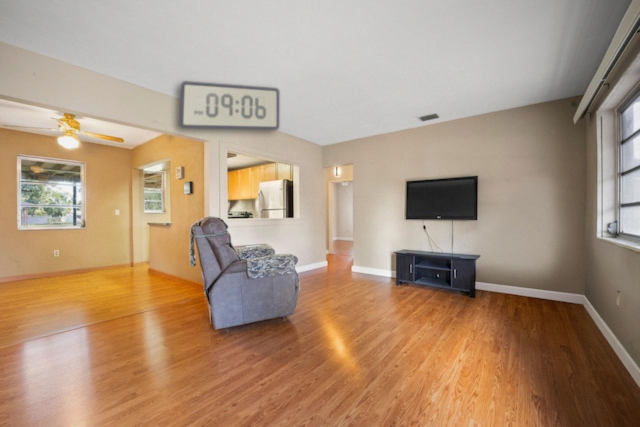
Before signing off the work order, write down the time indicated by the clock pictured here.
9:06
